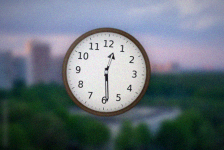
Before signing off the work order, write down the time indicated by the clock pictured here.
12:29
